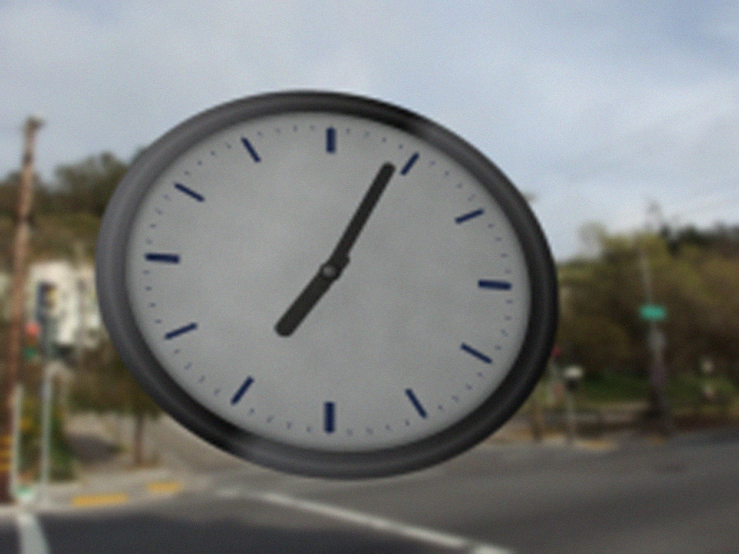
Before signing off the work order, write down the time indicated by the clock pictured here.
7:04
